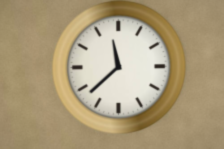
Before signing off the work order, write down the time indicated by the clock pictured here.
11:38
